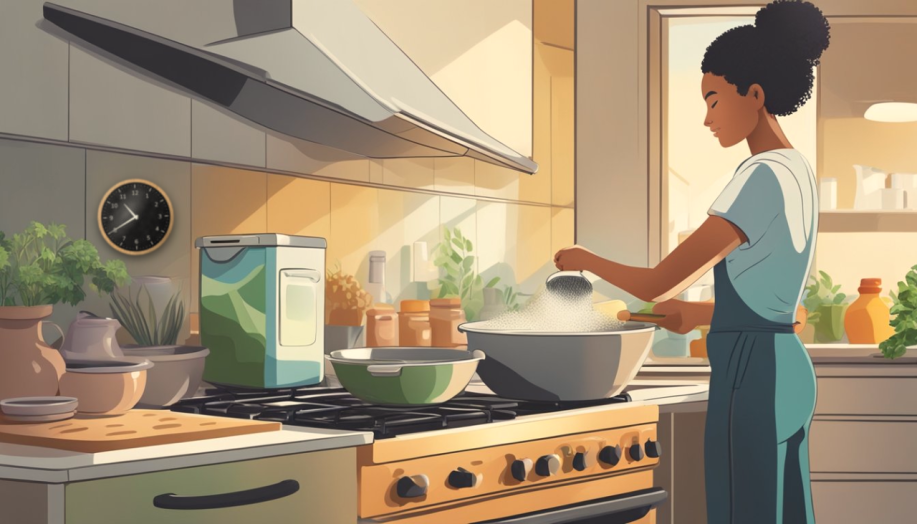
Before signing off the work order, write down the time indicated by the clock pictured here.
10:40
